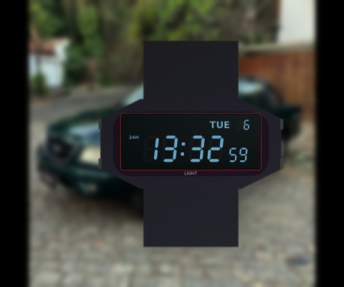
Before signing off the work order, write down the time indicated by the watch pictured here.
13:32:59
